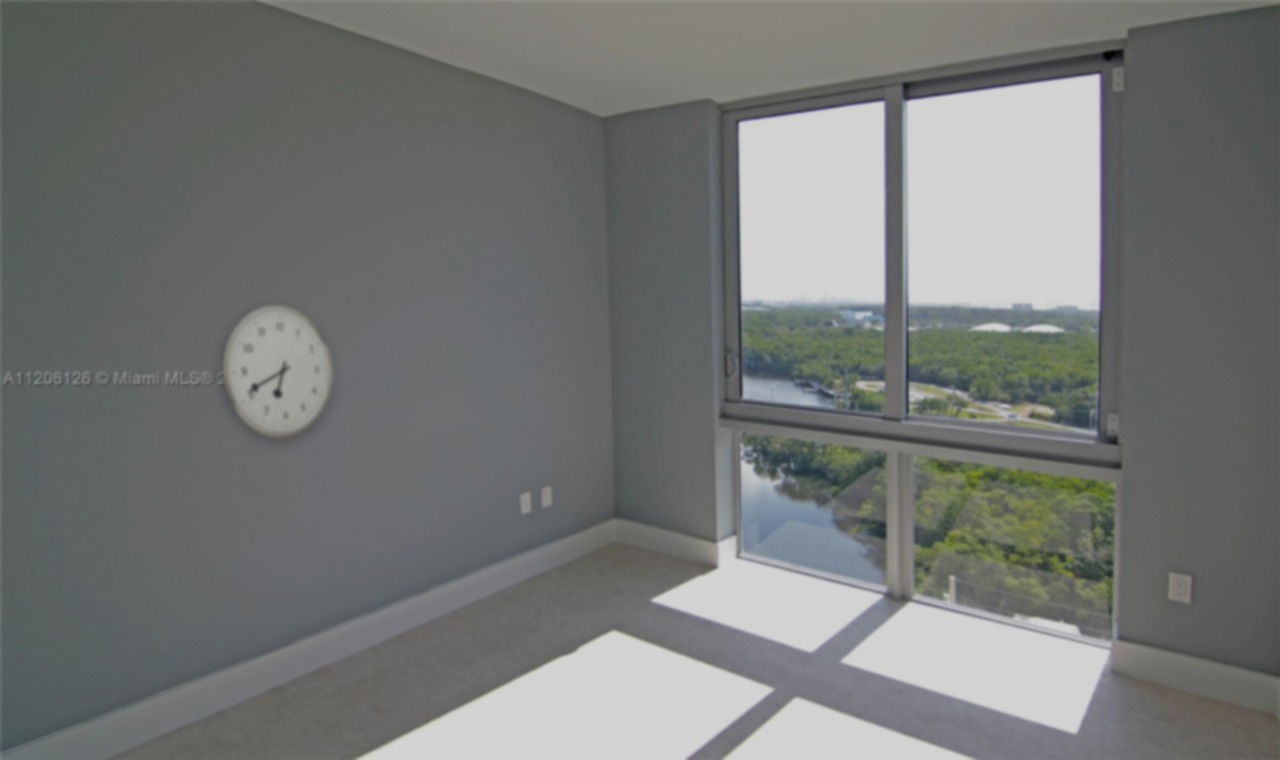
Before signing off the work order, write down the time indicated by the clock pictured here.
6:41
